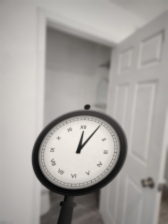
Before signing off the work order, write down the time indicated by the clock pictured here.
12:05
